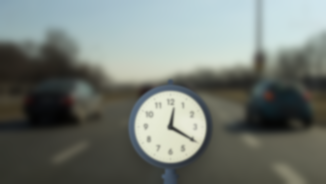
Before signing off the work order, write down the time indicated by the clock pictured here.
12:20
